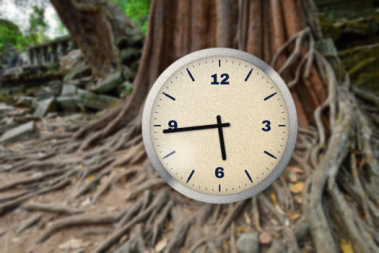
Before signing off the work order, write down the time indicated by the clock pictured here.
5:44
